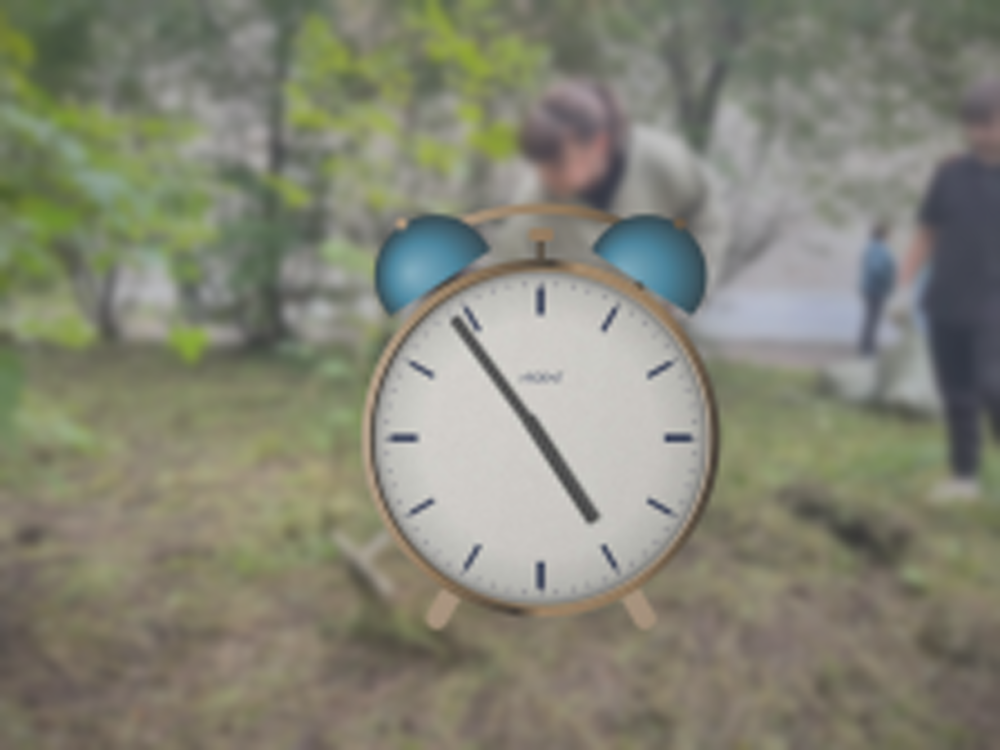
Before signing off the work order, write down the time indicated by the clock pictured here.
4:54
